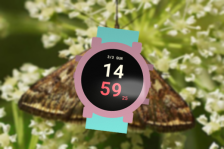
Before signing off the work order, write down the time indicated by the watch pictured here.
14:59
